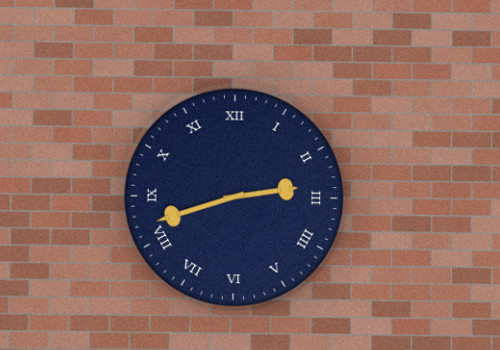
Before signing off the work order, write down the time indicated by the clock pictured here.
2:42
